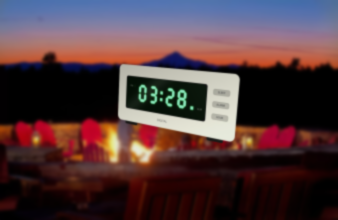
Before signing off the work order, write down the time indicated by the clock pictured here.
3:28
